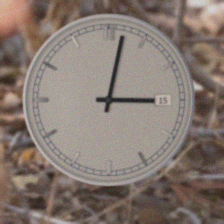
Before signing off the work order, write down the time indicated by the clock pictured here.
3:02
